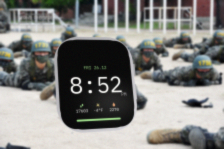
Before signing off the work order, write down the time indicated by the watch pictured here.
8:52
